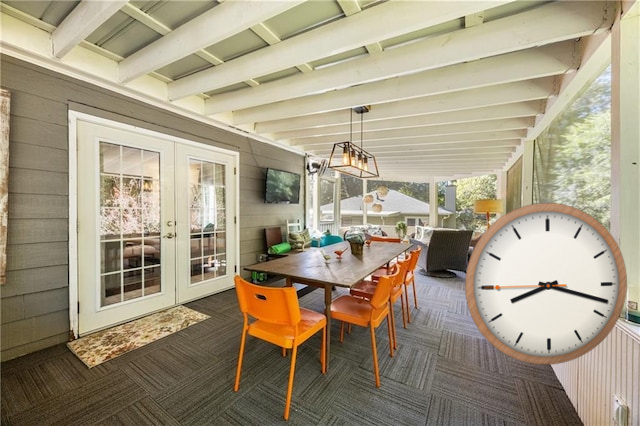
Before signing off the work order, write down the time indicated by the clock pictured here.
8:17:45
